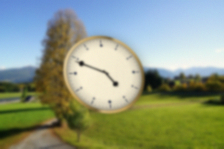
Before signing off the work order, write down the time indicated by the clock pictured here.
4:49
